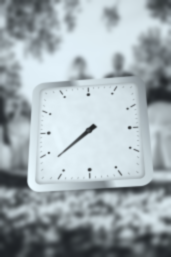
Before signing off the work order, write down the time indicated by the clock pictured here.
7:38
